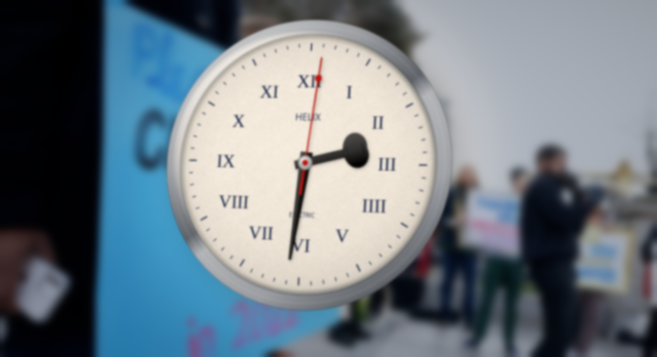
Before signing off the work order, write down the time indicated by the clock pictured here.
2:31:01
